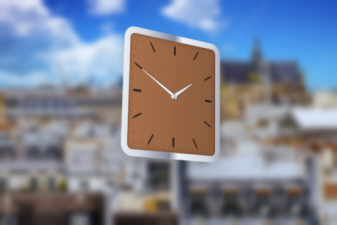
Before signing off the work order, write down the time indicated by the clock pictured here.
1:50
